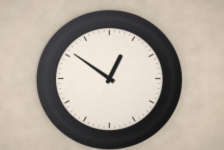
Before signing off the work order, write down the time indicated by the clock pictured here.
12:51
